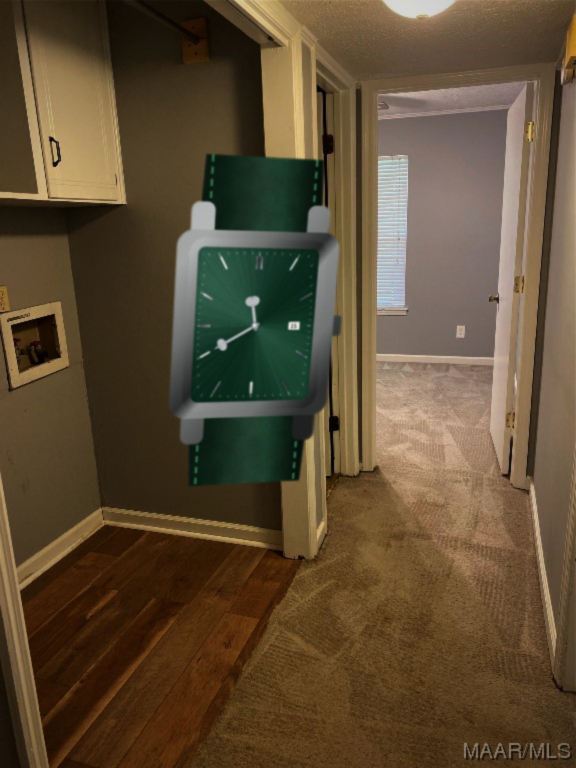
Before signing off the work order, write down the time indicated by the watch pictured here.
11:40
